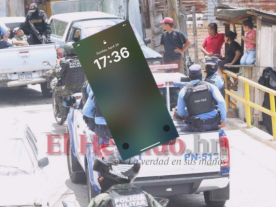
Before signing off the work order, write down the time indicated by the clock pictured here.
17:36
